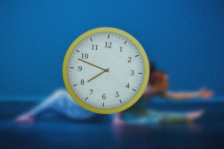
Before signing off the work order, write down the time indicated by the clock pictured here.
7:48
